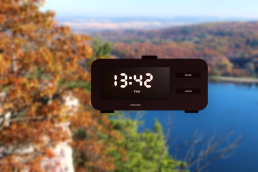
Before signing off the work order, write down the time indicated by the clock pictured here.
13:42
